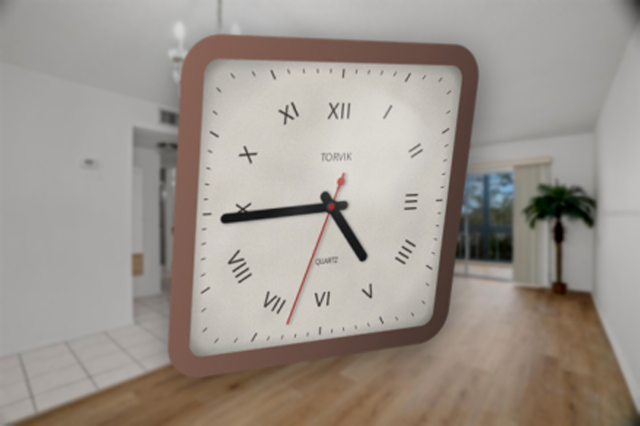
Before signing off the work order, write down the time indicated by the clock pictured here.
4:44:33
